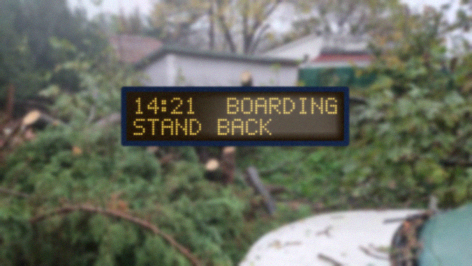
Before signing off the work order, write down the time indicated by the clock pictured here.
14:21
